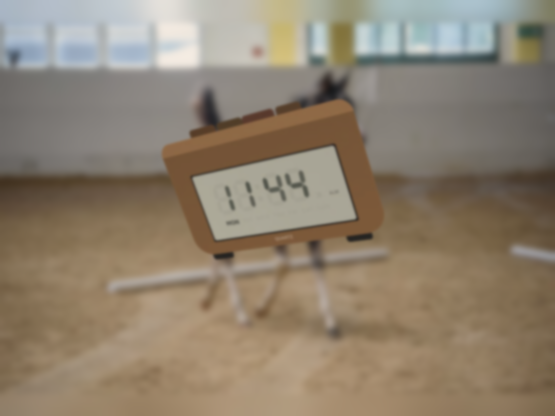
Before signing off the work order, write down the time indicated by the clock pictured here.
11:44
